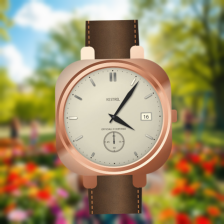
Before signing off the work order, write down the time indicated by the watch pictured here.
4:06
